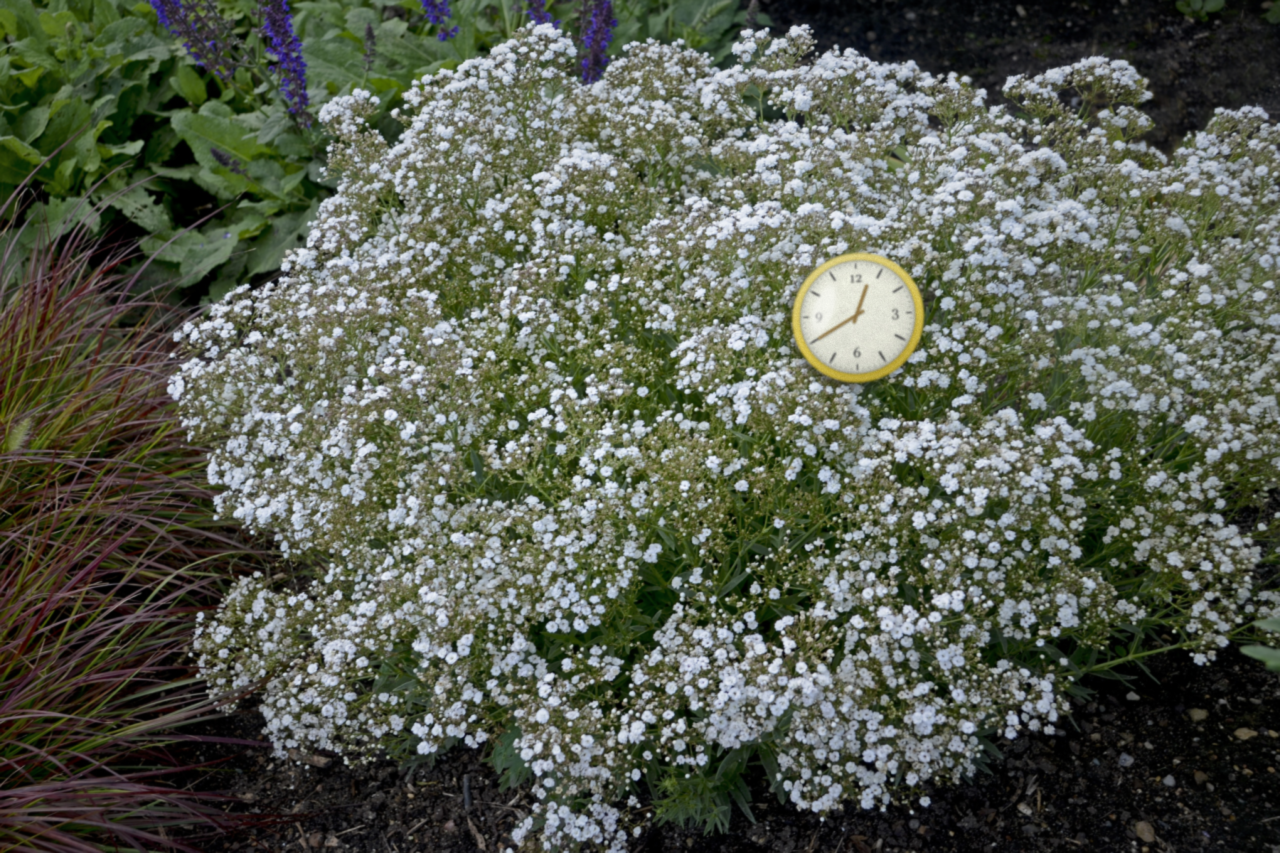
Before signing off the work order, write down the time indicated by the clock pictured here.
12:40
